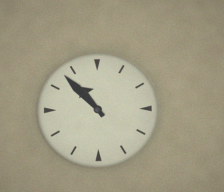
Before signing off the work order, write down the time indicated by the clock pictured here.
10:53
